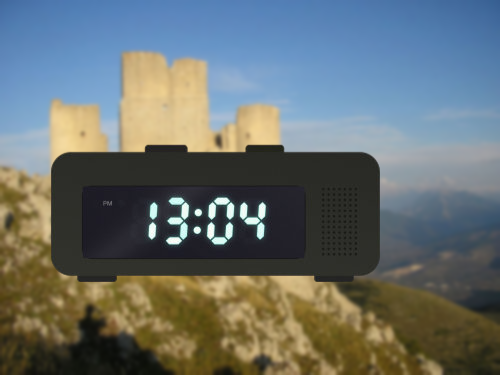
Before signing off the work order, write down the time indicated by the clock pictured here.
13:04
